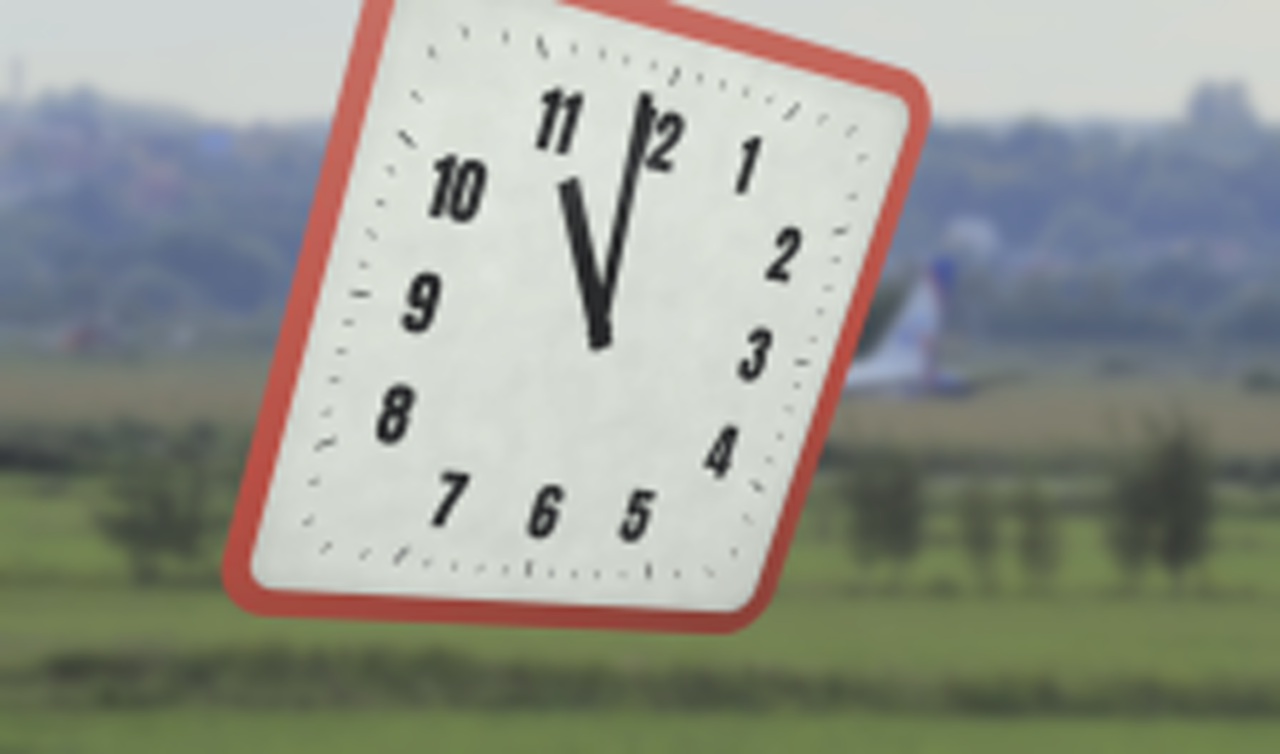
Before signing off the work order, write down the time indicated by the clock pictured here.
10:59
